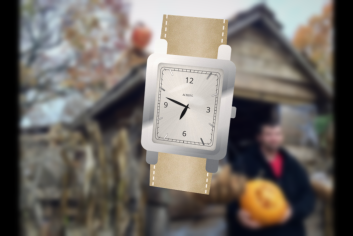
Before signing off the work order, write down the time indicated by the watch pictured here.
6:48
